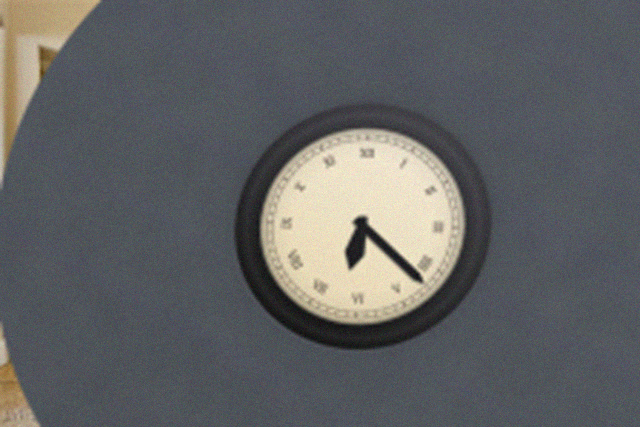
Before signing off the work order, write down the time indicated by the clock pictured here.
6:22
